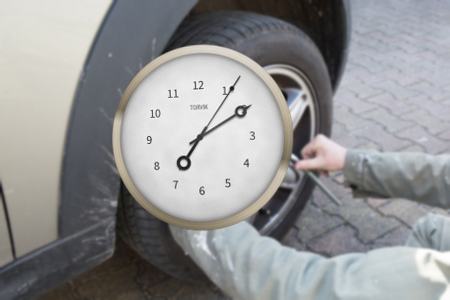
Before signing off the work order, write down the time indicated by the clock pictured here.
7:10:06
